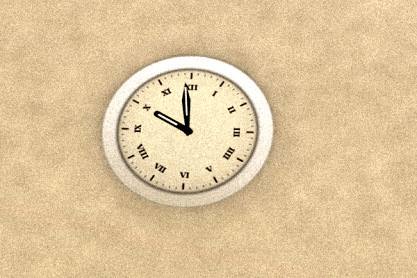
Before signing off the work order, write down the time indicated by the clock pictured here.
9:59
